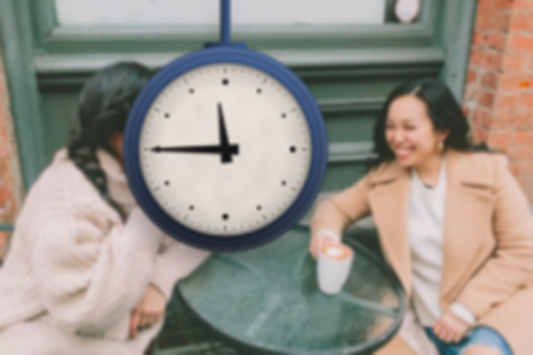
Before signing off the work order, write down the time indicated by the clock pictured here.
11:45
